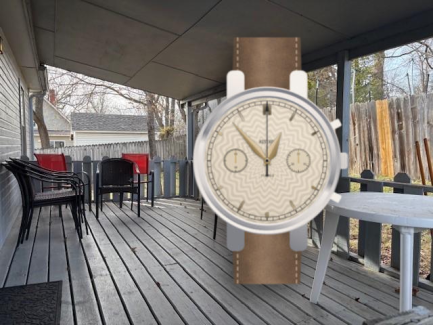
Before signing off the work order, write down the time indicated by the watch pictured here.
12:53
